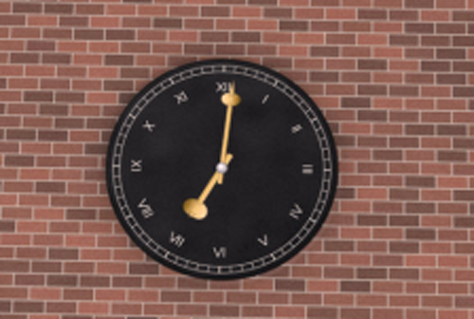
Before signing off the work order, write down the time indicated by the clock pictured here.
7:01
